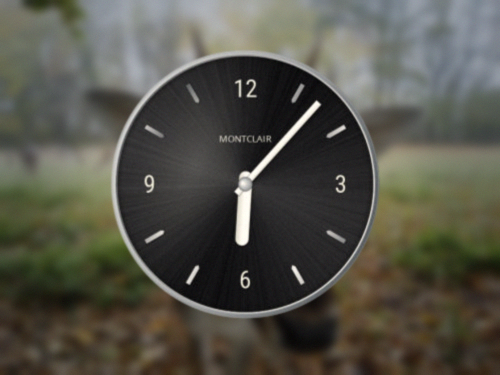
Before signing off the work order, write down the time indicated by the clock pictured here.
6:07
